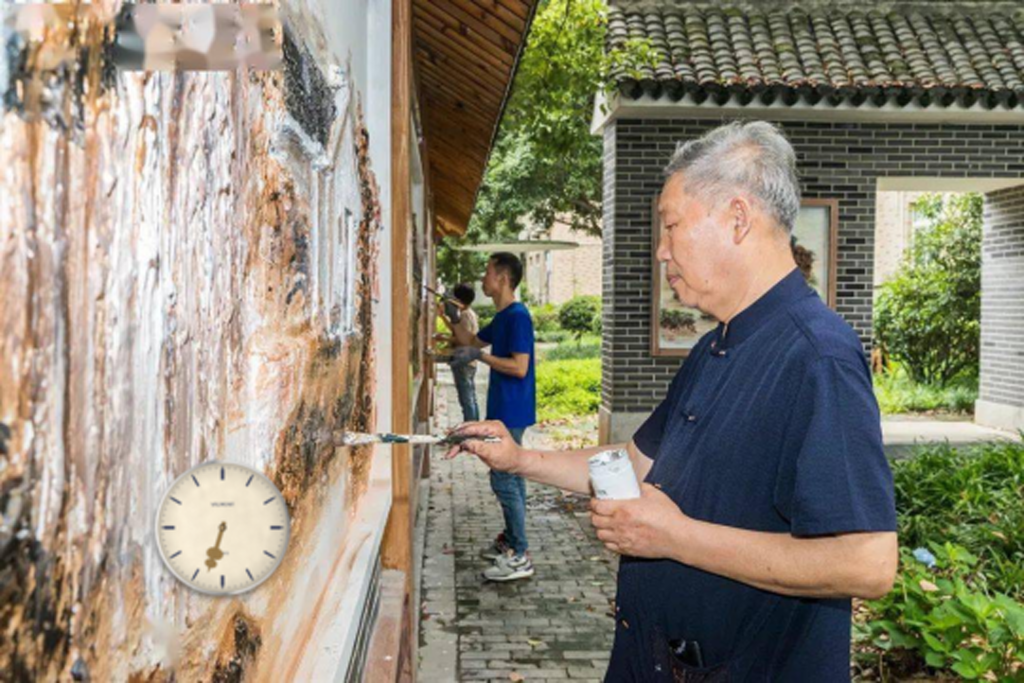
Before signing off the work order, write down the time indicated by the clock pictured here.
6:33
